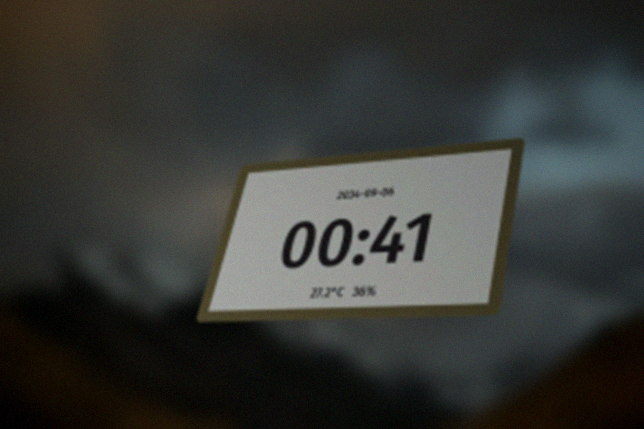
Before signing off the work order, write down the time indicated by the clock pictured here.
0:41
